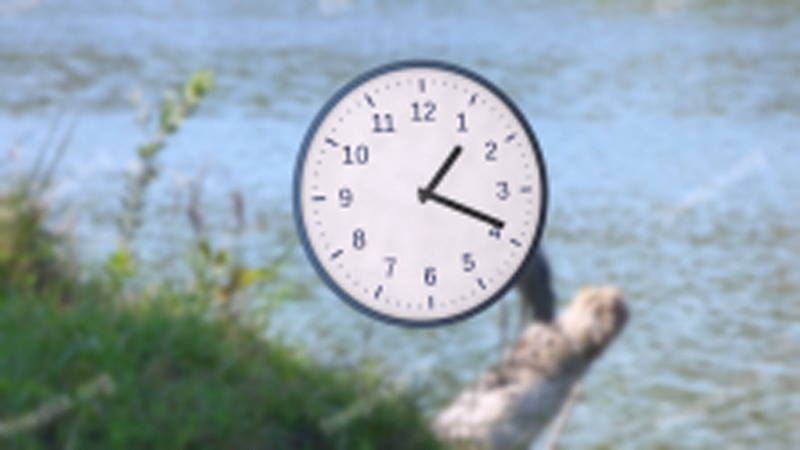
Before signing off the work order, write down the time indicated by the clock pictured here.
1:19
